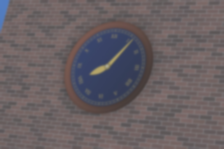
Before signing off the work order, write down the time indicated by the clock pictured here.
8:06
